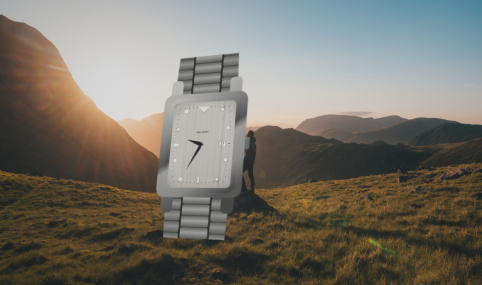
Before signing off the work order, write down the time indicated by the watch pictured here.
9:35
